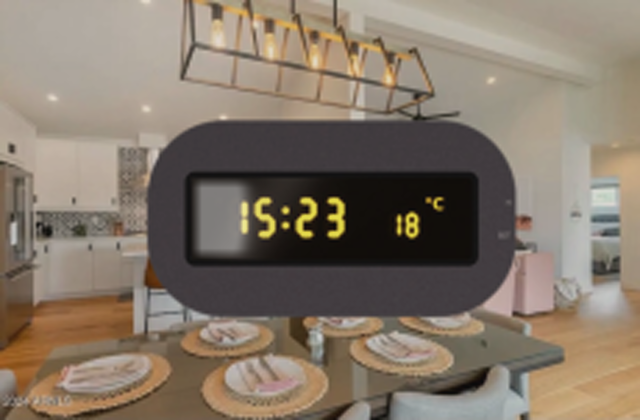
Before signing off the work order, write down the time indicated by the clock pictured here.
15:23
